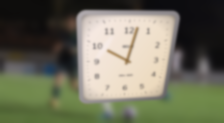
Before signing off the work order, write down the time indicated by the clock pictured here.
10:02
